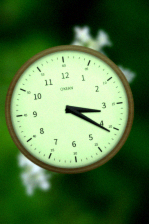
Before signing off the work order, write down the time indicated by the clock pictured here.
3:21
